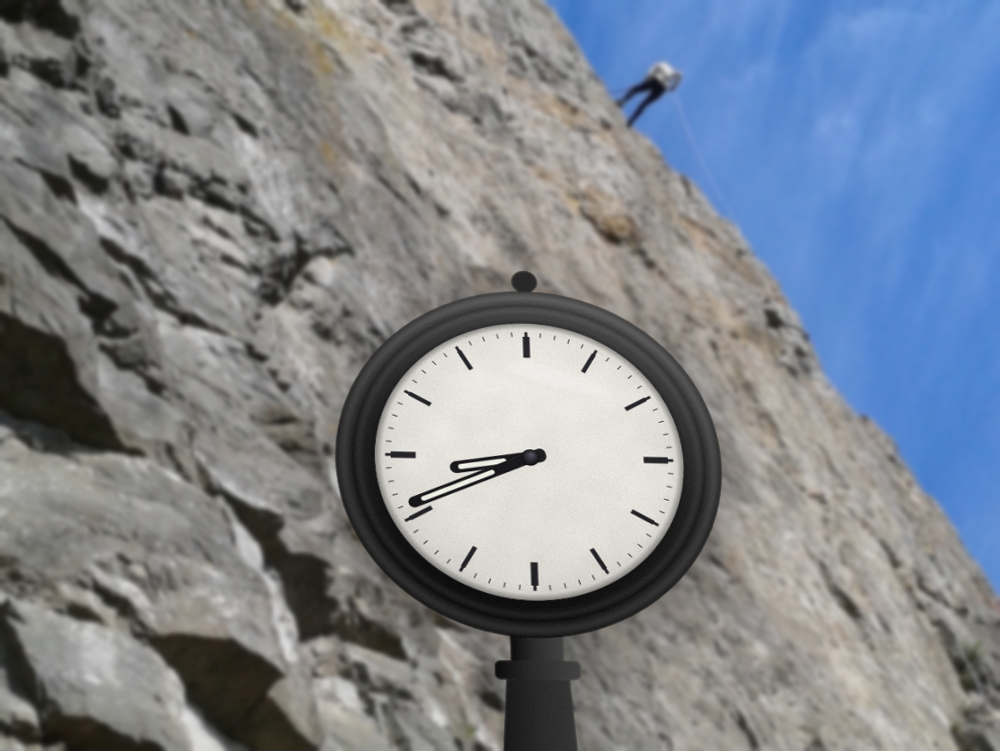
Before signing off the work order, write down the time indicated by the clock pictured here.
8:41
